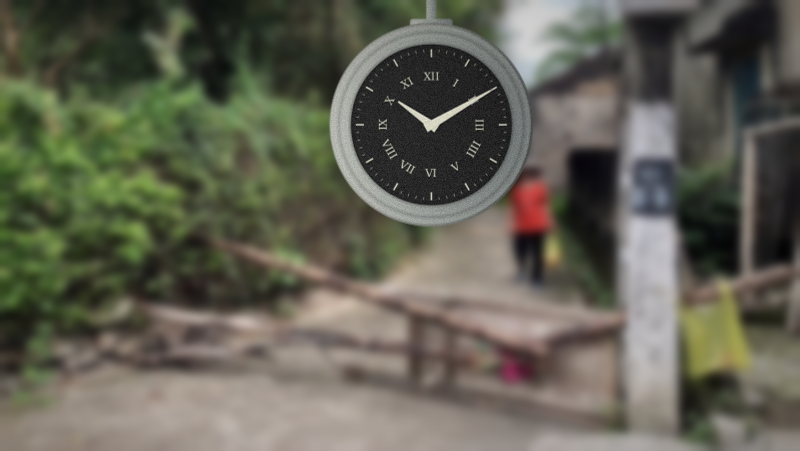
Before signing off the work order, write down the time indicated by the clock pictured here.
10:10
